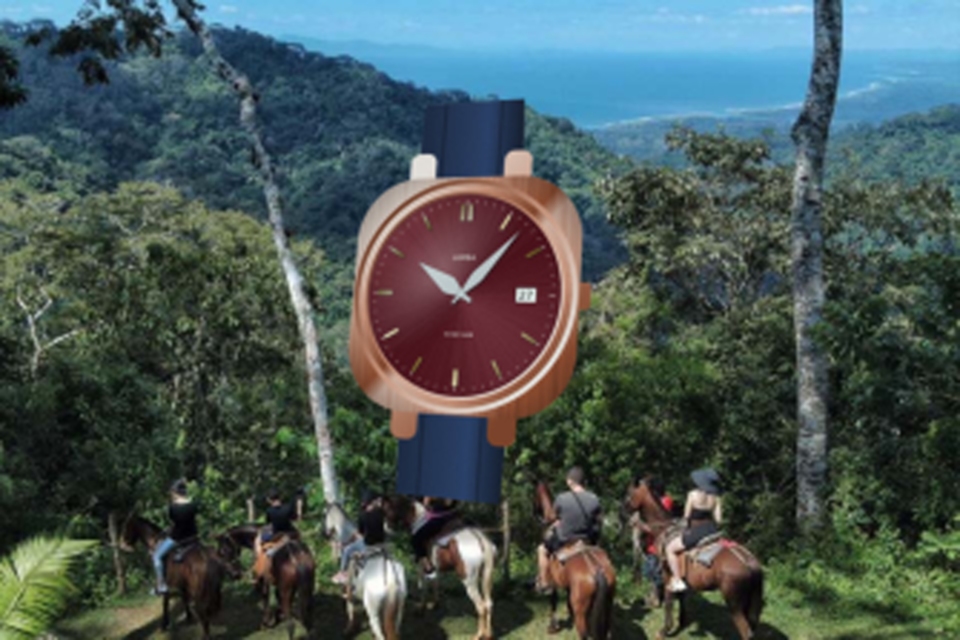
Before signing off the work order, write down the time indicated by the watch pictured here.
10:07
